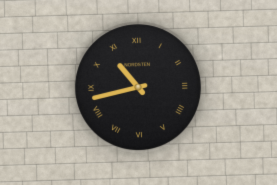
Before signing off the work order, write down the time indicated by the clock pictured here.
10:43
